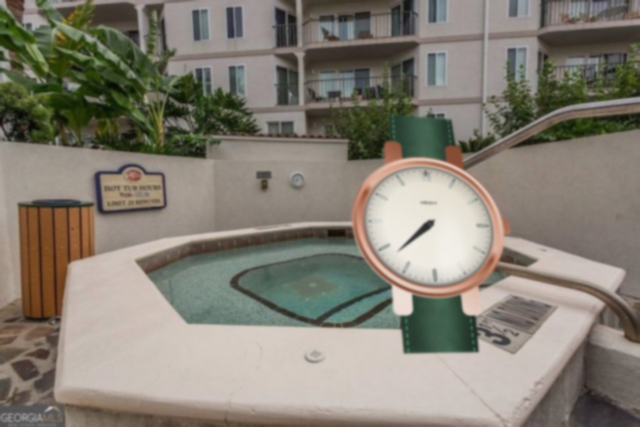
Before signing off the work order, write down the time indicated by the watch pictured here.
7:38
